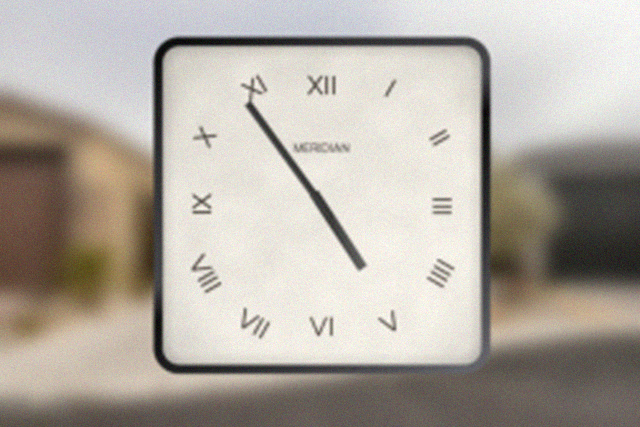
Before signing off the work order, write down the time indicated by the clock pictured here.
4:54
